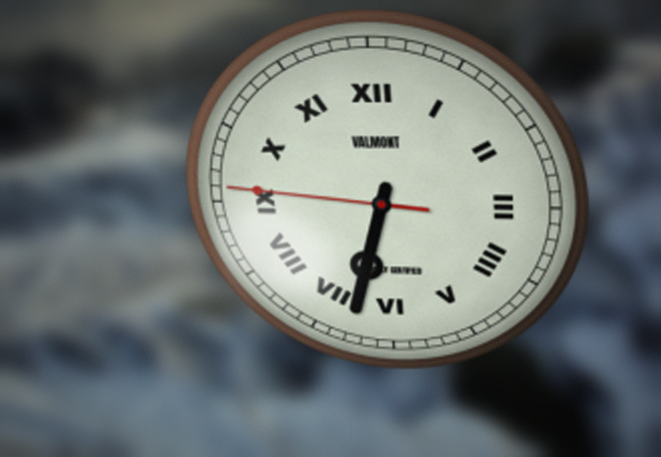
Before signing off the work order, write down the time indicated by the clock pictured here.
6:32:46
